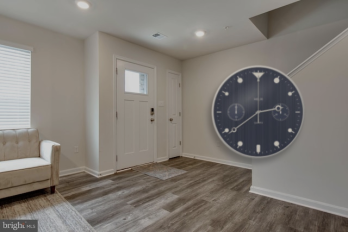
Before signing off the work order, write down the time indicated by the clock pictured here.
2:39
